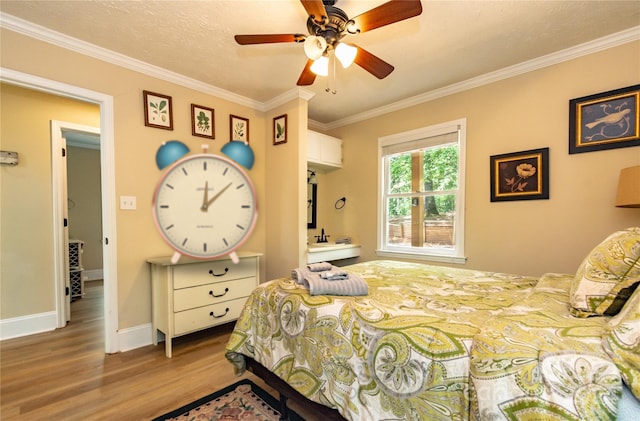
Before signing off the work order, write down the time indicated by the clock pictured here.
12:08
